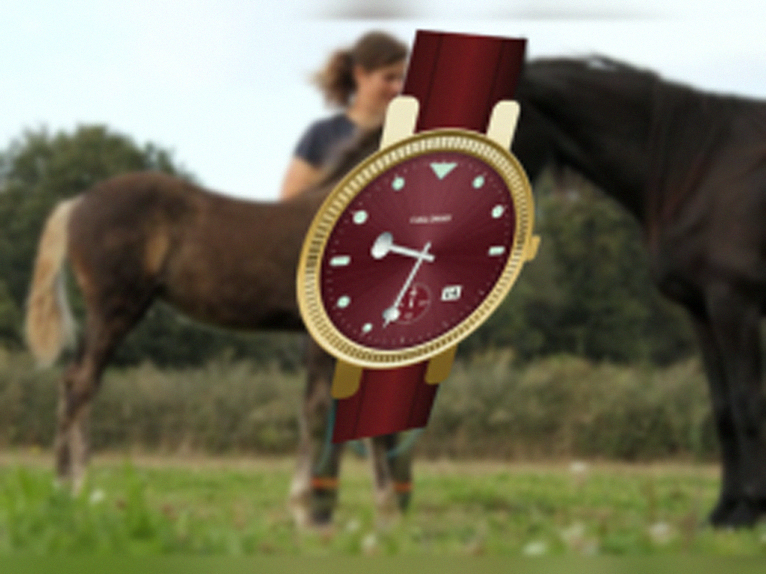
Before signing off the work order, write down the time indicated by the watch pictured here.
9:33
